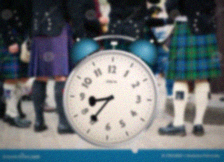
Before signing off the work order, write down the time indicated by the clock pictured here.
8:36
